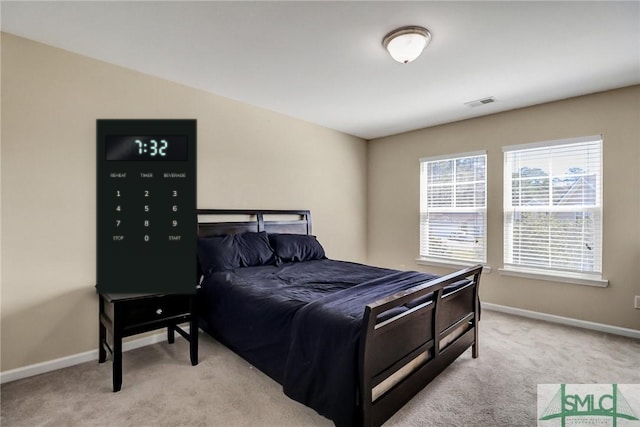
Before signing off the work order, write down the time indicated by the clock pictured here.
7:32
